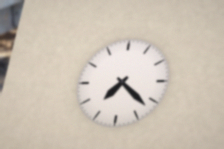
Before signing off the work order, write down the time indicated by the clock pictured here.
7:22
